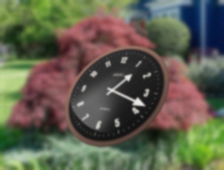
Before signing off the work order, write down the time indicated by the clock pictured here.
1:18
